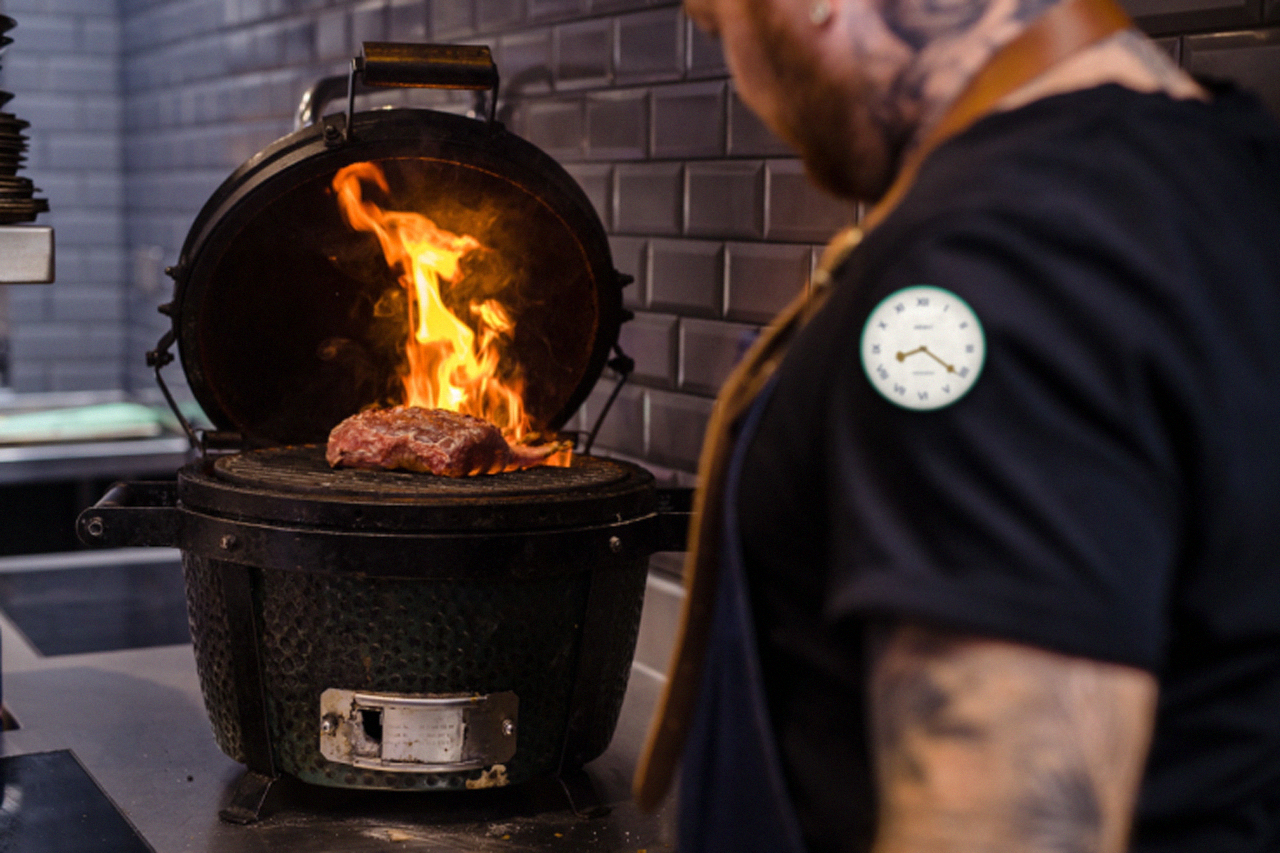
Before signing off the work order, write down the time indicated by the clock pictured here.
8:21
